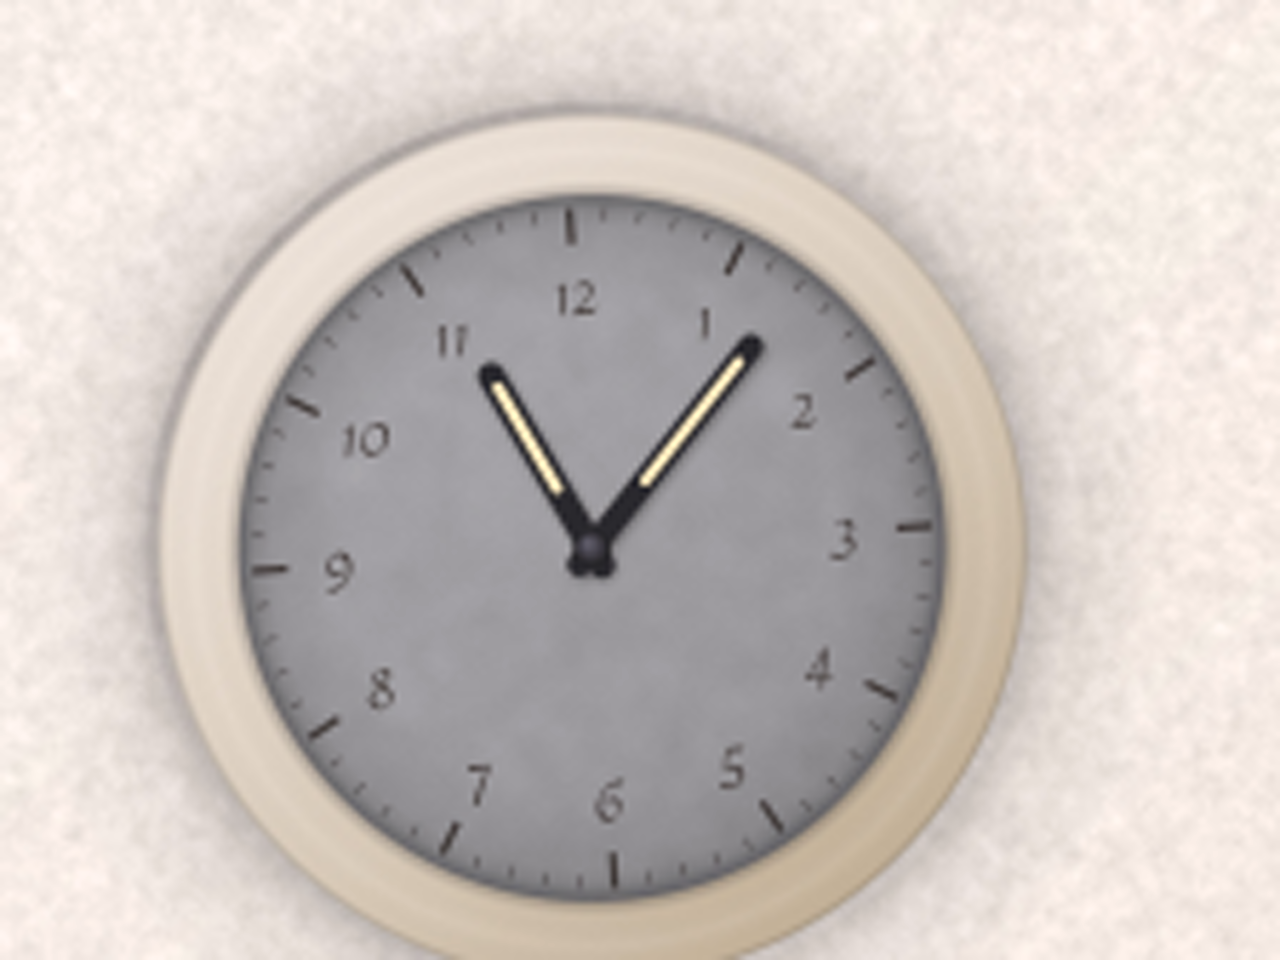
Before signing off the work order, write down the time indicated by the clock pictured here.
11:07
